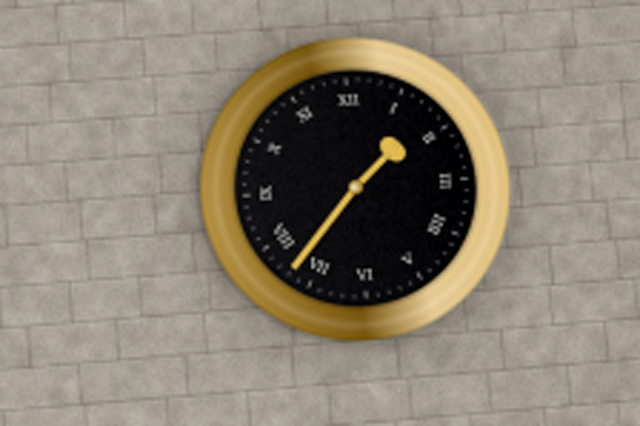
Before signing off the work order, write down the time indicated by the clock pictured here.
1:37
